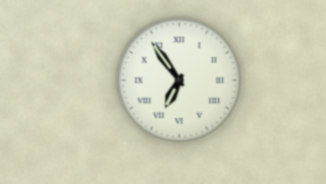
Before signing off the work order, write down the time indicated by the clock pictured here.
6:54
